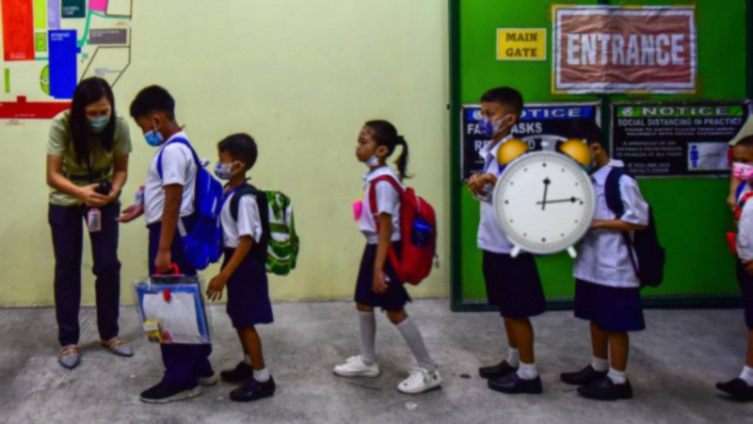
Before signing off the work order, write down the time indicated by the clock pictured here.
12:14
